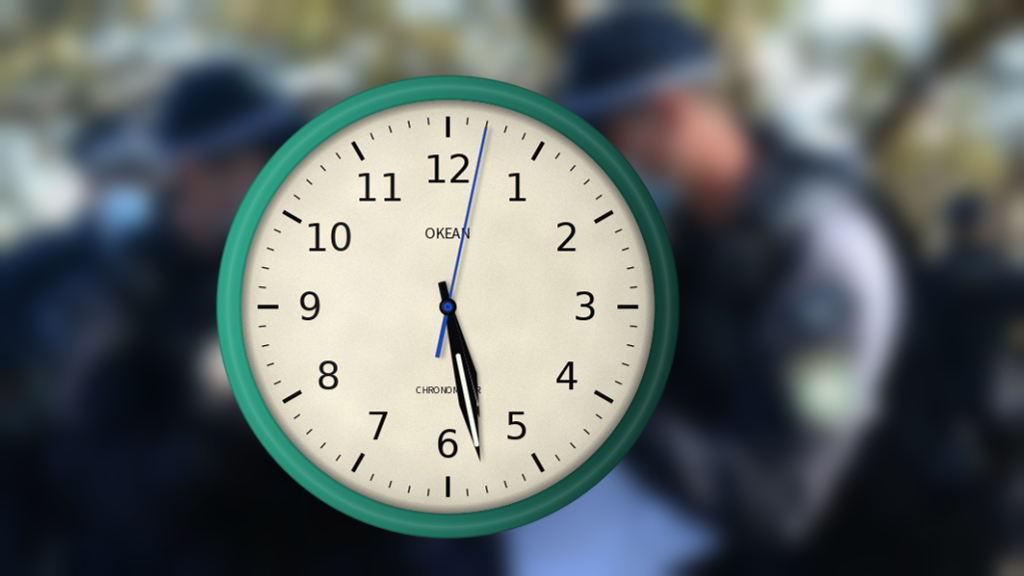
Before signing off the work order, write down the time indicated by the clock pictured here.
5:28:02
